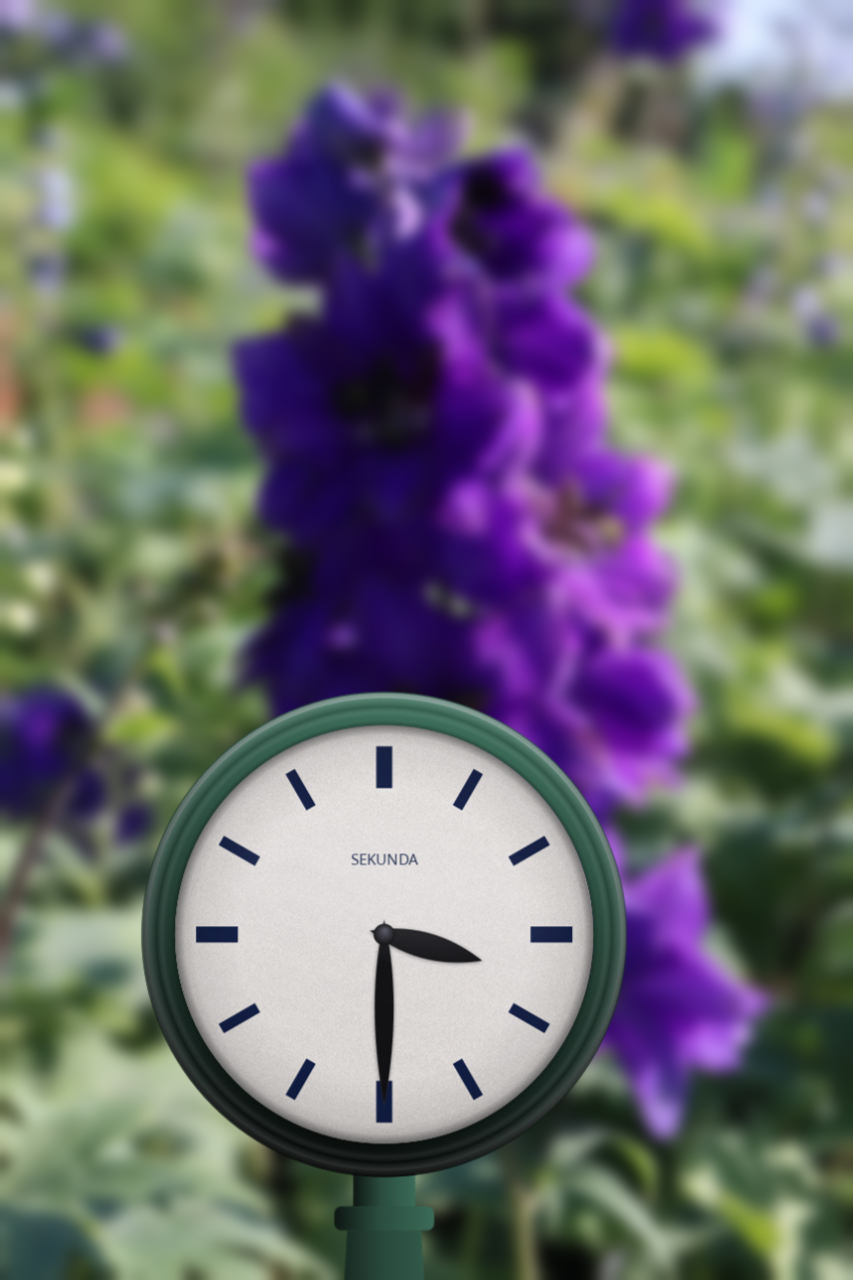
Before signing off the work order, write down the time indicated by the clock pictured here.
3:30
